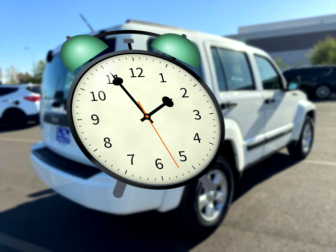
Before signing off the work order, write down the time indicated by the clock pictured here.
1:55:27
